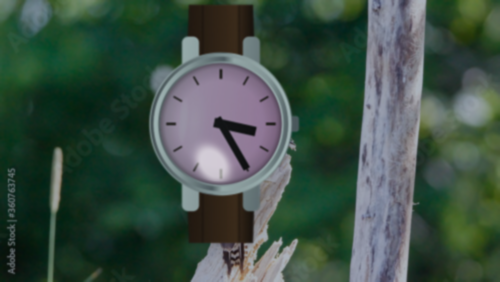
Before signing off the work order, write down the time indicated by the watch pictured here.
3:25
